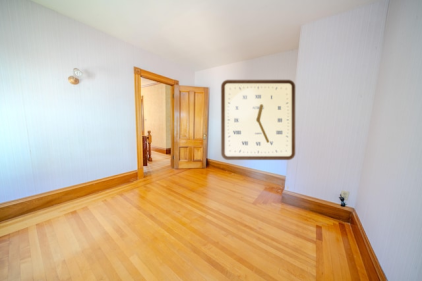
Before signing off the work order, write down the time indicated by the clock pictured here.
12:26
